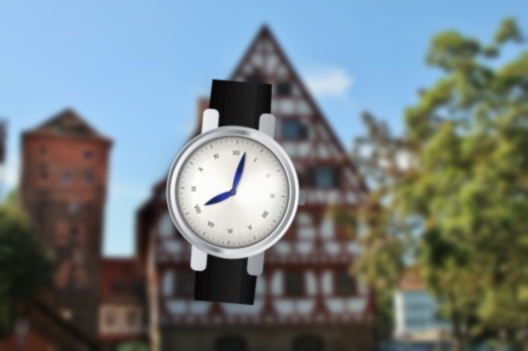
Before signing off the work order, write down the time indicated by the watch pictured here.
8:02
